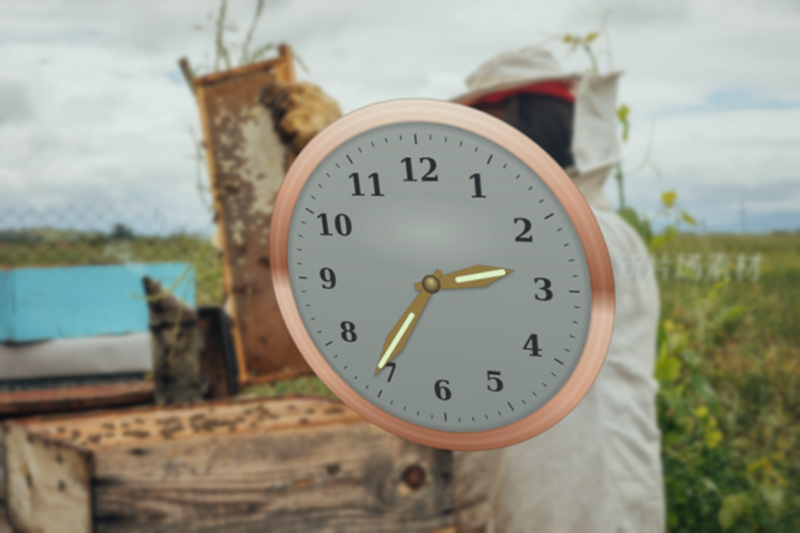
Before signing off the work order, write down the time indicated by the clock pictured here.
2:36
